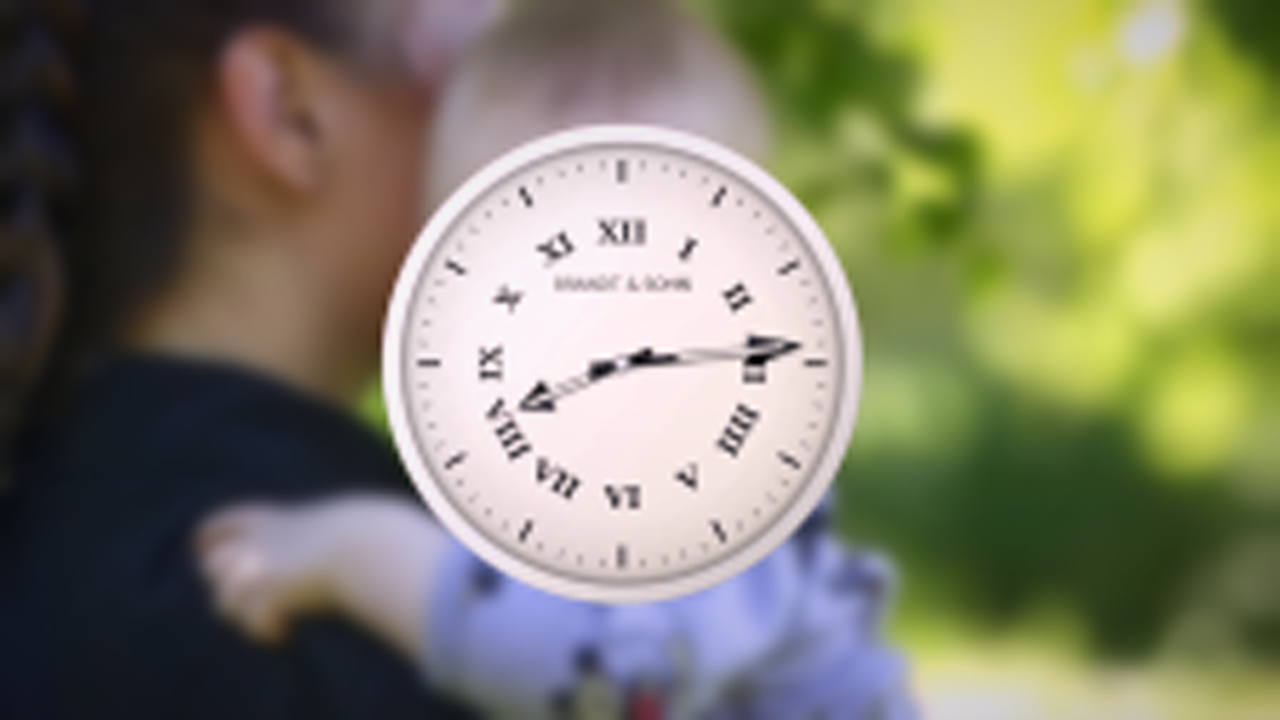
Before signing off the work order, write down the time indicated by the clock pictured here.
8:14
